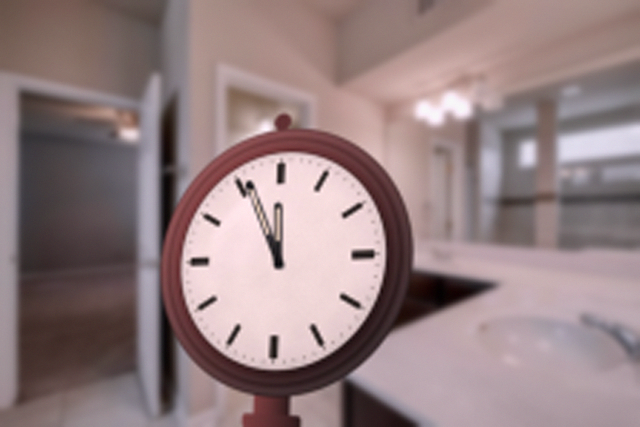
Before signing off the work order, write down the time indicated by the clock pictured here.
11:56
